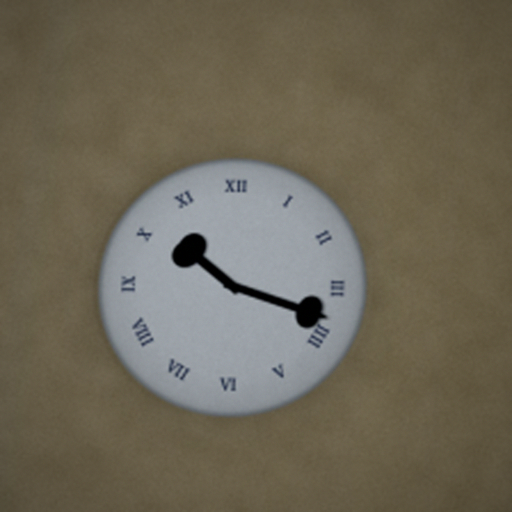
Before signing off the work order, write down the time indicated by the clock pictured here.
10:18
